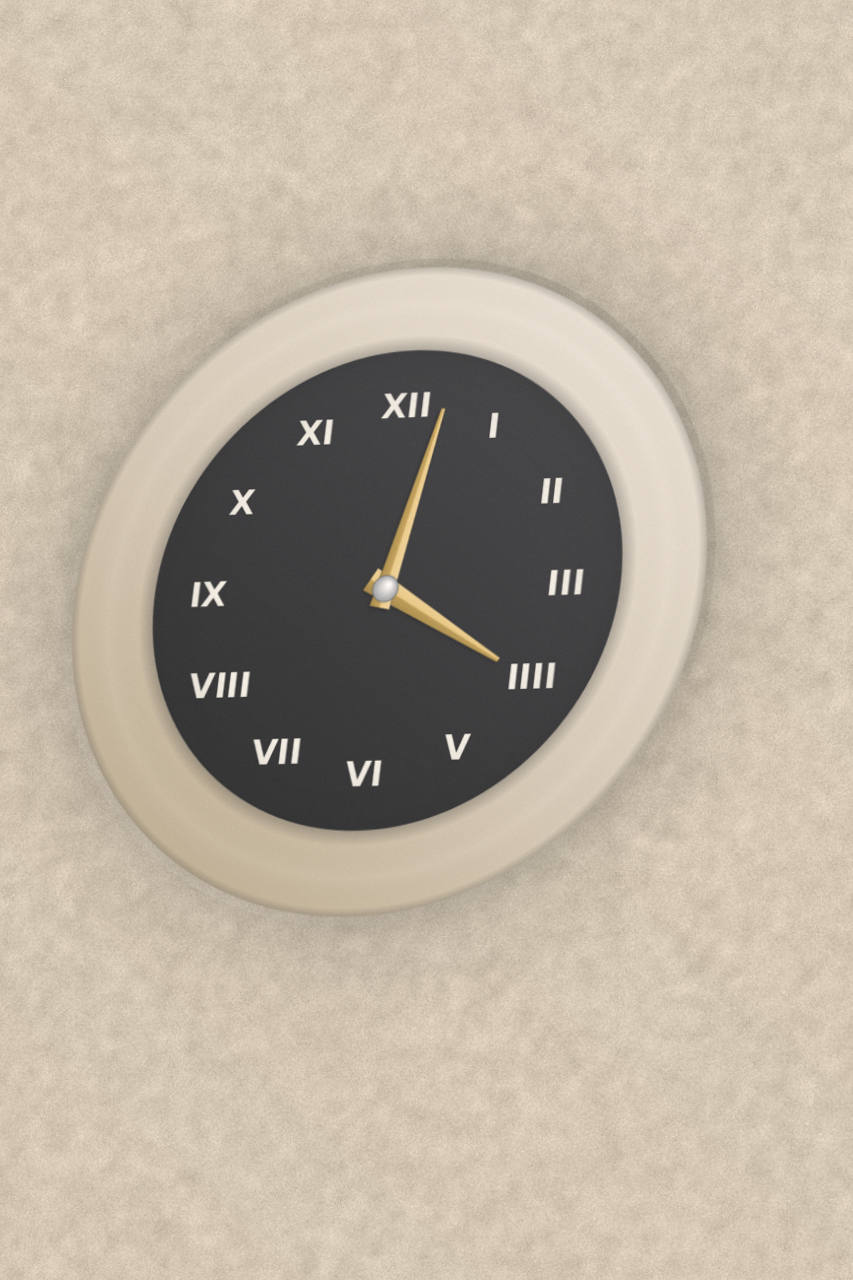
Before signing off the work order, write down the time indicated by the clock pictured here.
4:02
